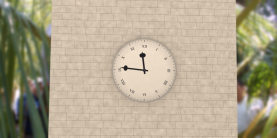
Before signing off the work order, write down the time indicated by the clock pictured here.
11:46
